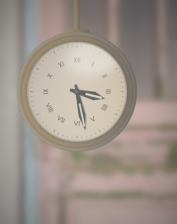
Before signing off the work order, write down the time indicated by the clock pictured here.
3:28
